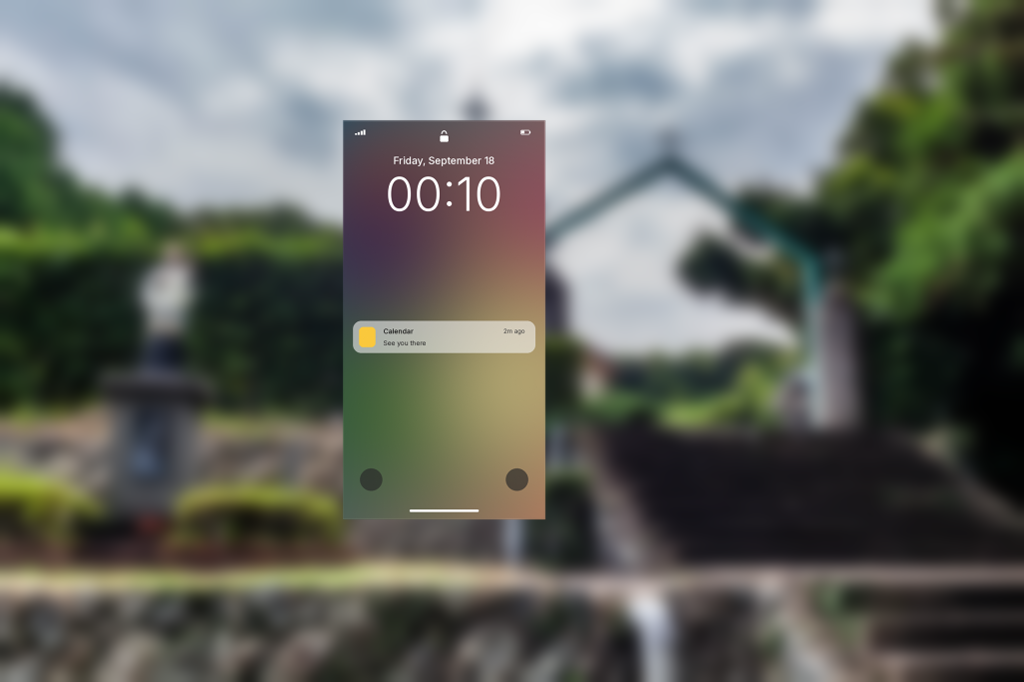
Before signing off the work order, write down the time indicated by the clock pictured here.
0:10
